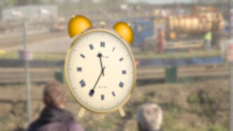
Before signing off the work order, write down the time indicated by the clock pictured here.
11:35
